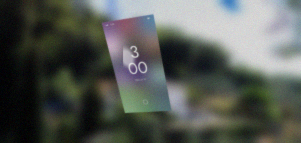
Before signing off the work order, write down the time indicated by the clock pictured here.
3:00
